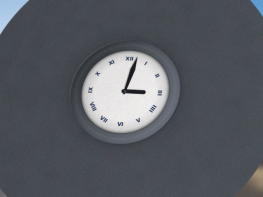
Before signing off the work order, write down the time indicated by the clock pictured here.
3:02
